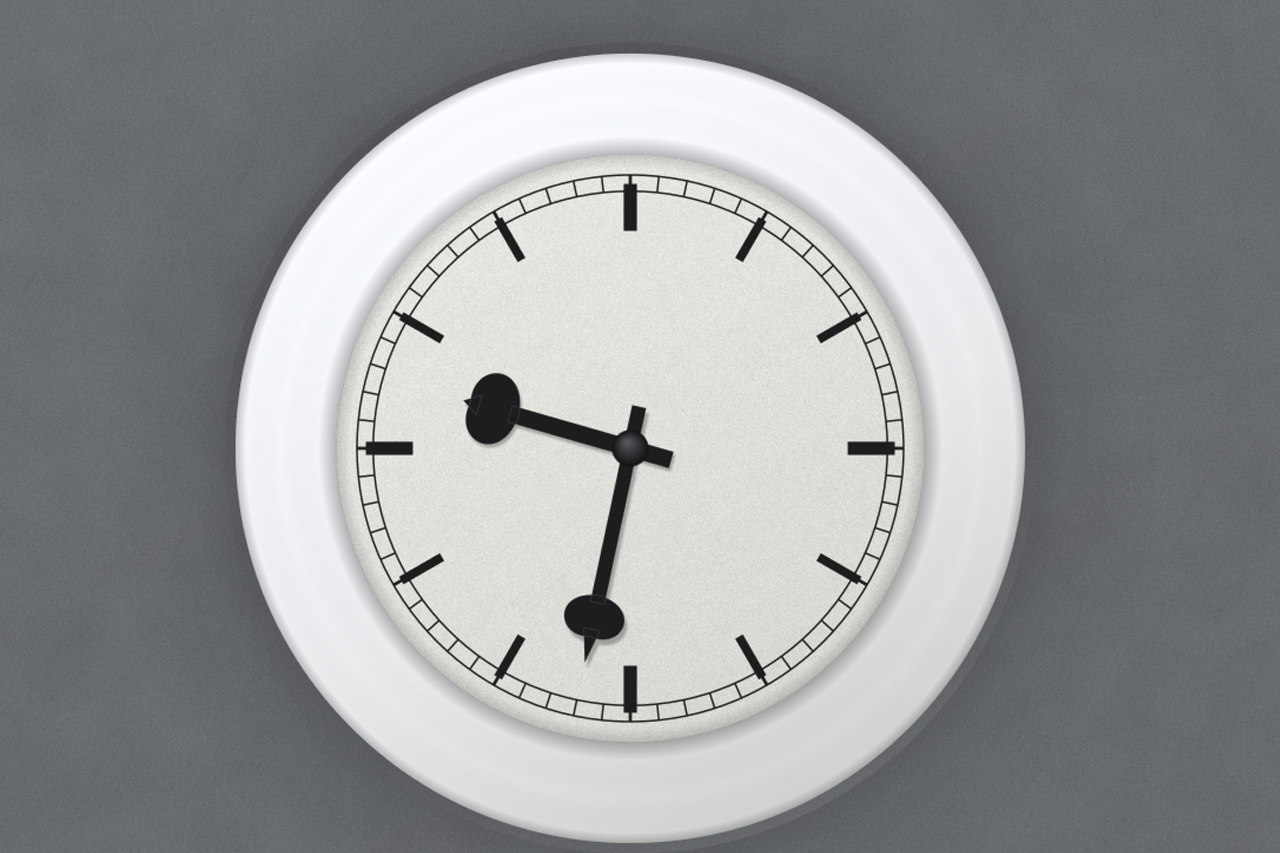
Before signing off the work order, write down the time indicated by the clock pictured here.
9:32
